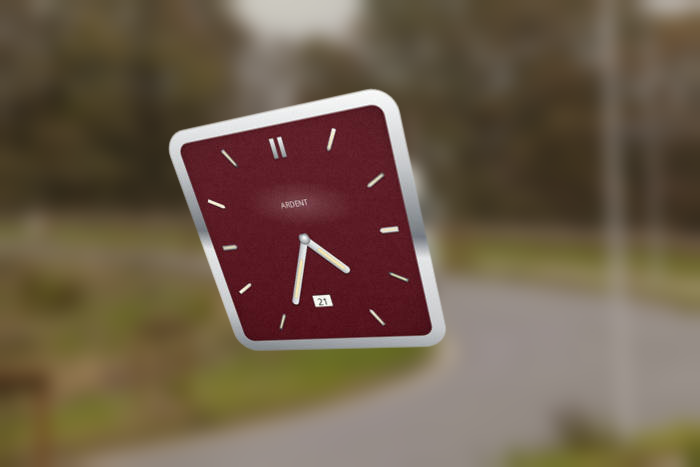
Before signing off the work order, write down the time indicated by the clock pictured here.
4:34
